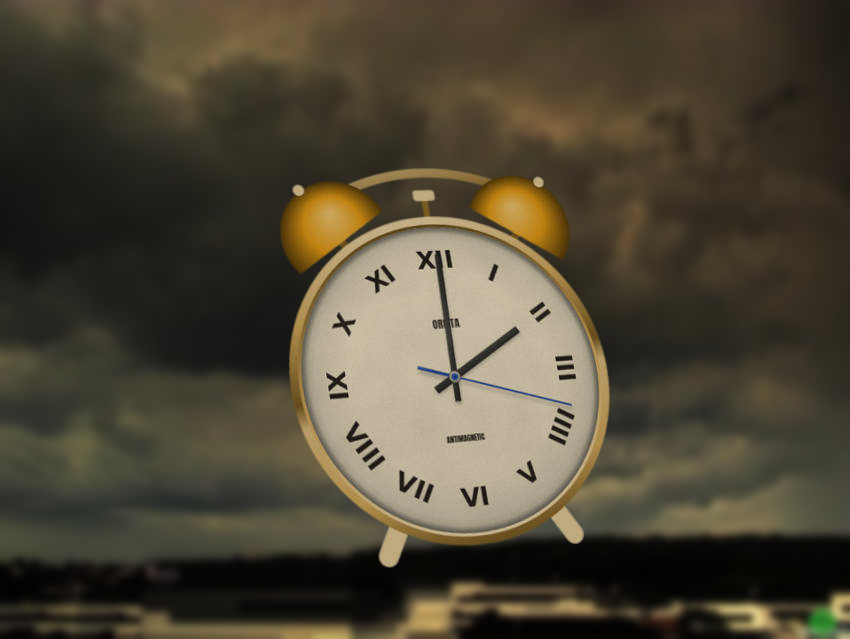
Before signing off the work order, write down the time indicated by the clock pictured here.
2:00:18
